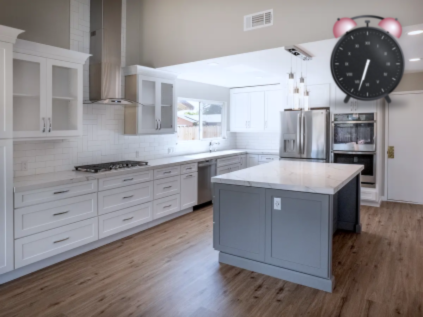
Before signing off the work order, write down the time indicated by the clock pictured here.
6:33
